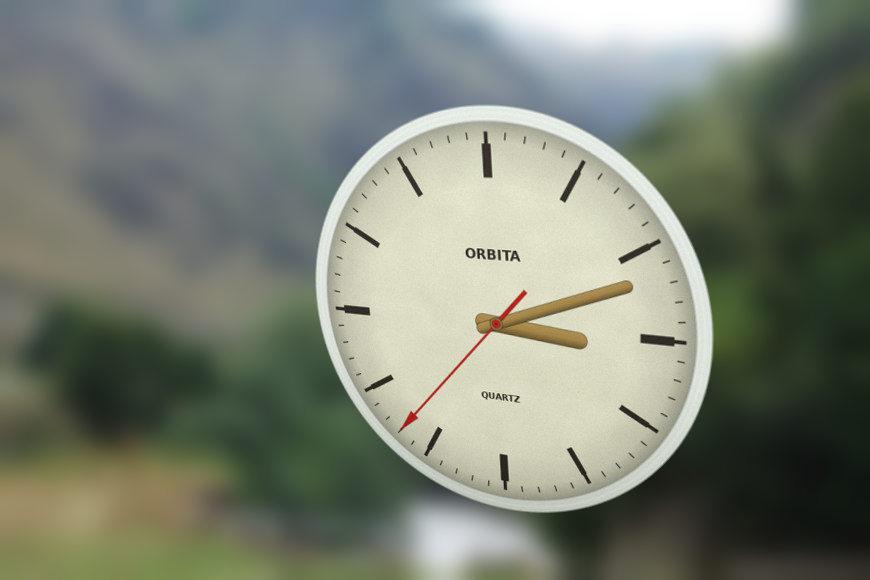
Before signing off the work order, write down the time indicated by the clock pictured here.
3:11:37
